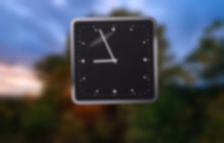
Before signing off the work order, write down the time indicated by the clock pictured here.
8:56
